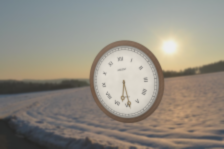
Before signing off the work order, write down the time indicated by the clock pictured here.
6:29
